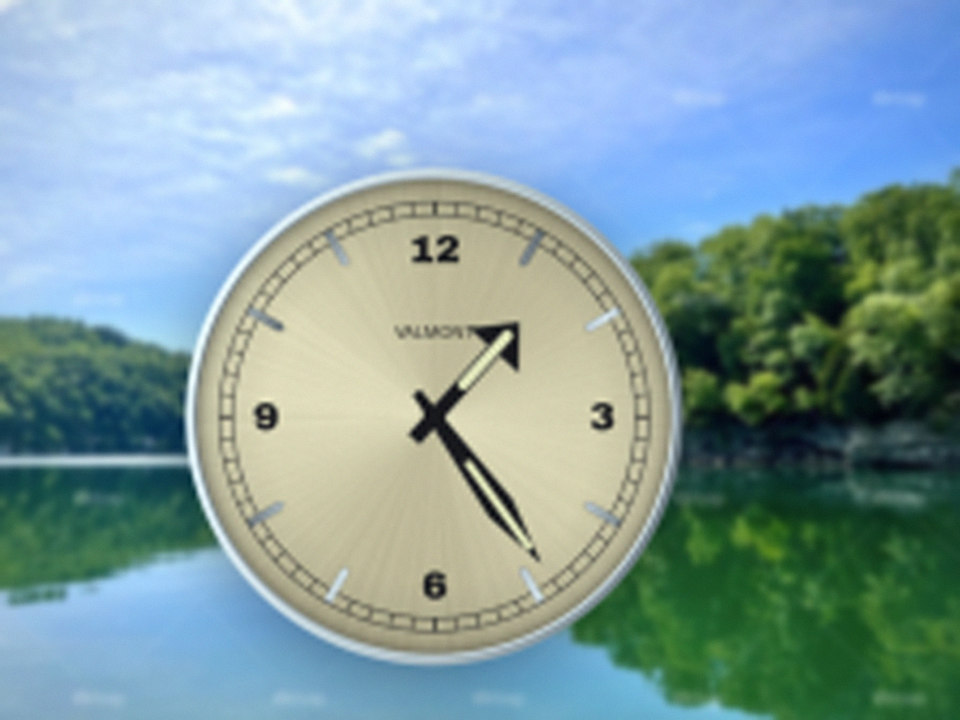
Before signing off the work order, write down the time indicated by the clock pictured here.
1:24
